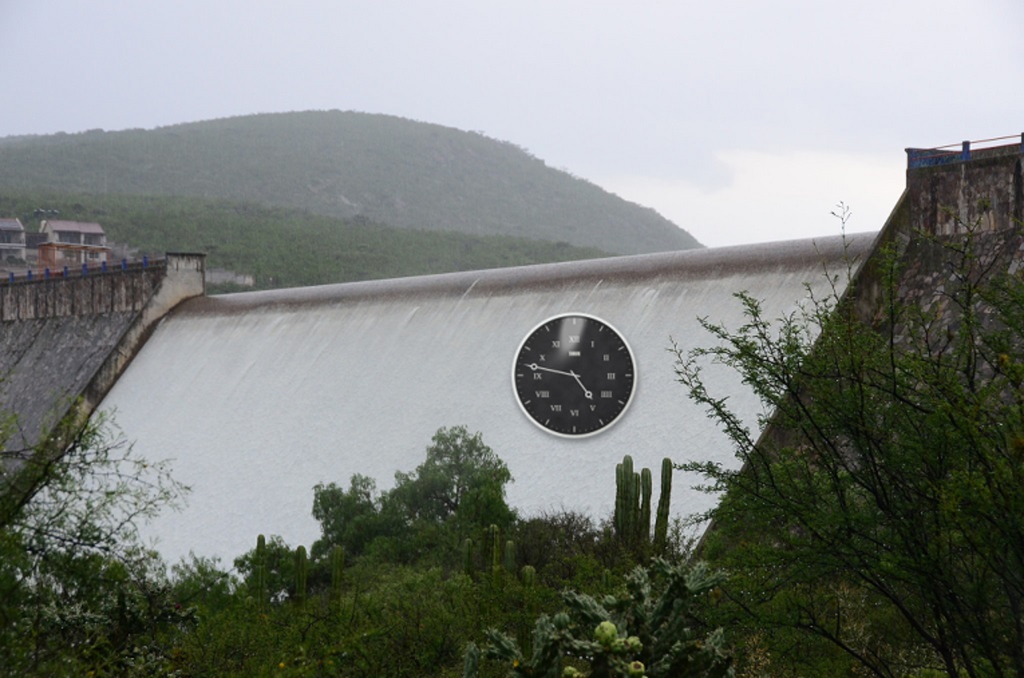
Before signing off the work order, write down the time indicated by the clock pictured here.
4:47
